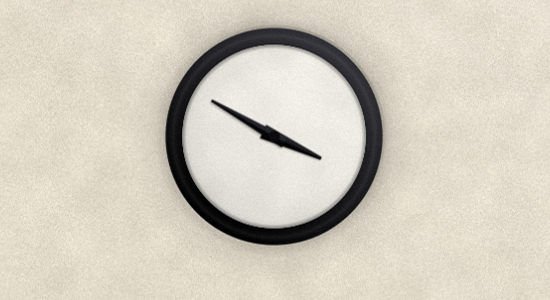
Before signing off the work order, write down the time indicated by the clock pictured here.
3:50
